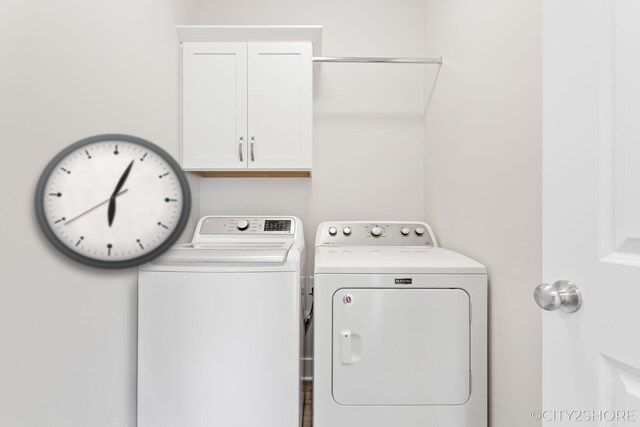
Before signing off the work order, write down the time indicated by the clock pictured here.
6:03:39
